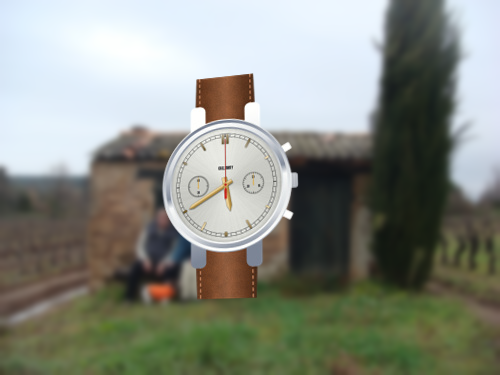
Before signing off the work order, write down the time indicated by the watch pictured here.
5:40
